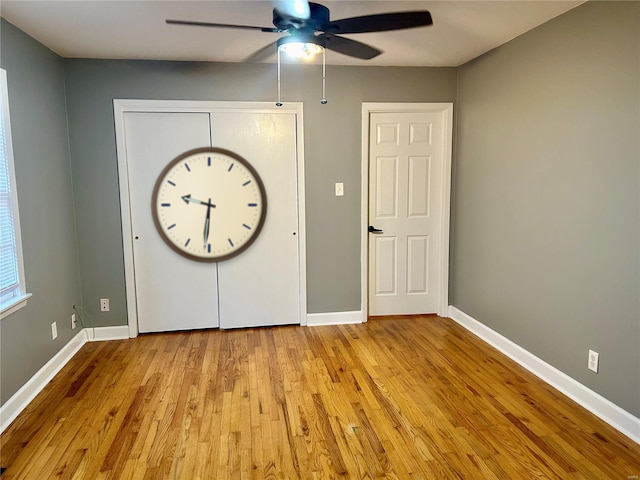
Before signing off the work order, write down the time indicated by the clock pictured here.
9:31
